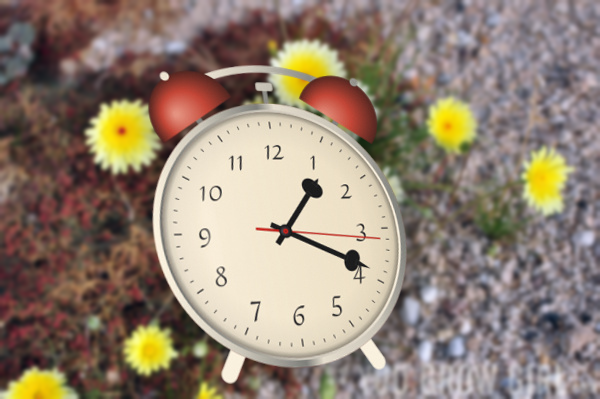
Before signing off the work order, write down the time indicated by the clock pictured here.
1:19:16
